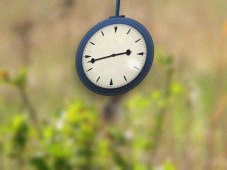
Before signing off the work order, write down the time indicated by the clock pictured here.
2:43
